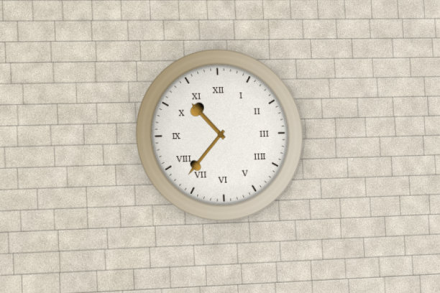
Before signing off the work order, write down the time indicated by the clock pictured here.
10:37
